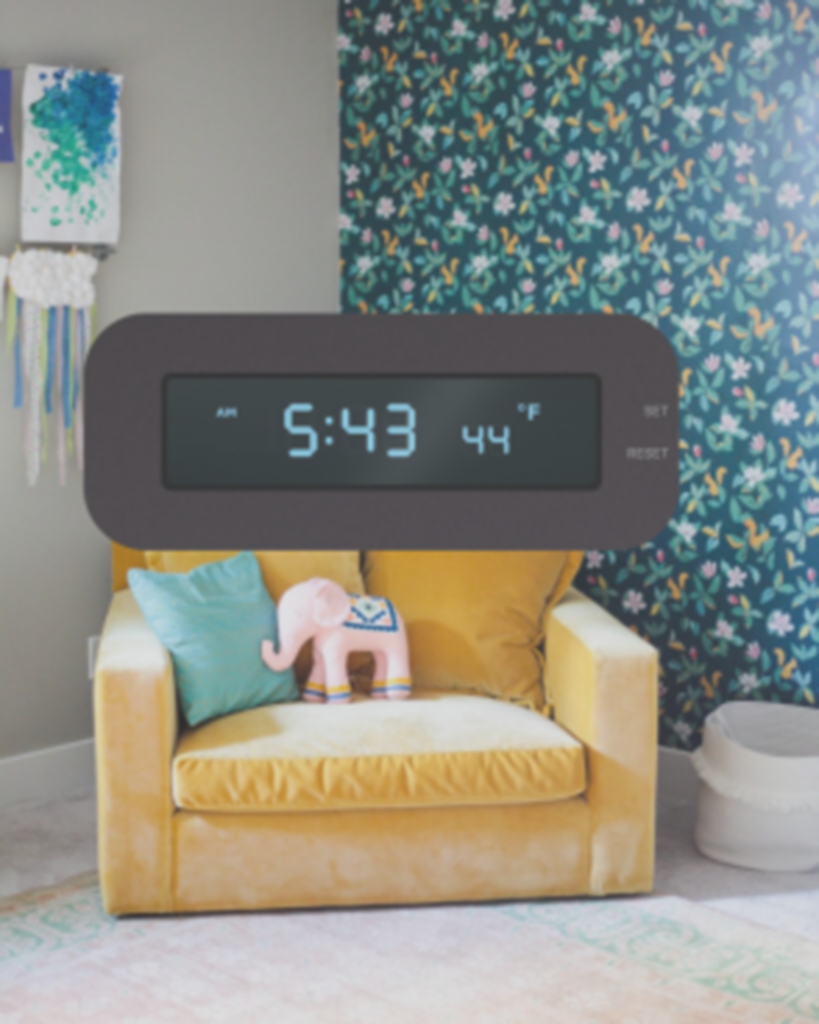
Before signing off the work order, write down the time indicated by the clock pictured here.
5:43
